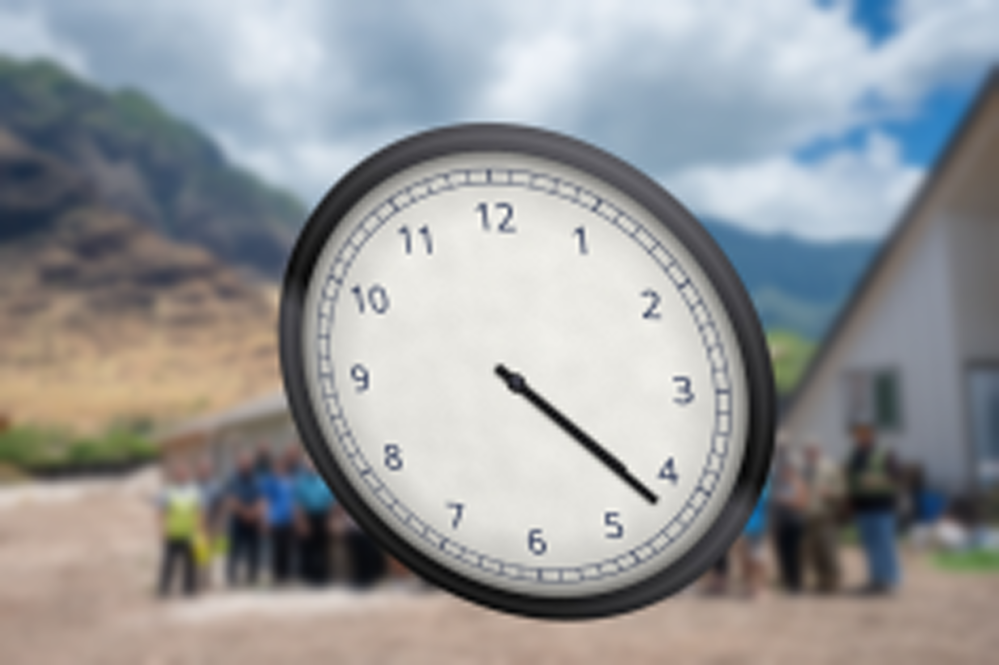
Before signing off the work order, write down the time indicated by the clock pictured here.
4:22
